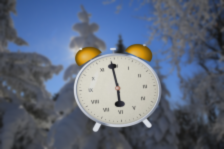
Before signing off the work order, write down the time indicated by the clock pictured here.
5:59
